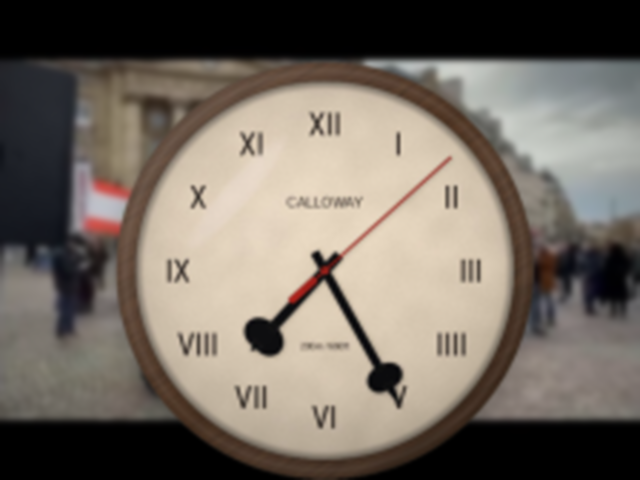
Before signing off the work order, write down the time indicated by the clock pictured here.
7:25:08
